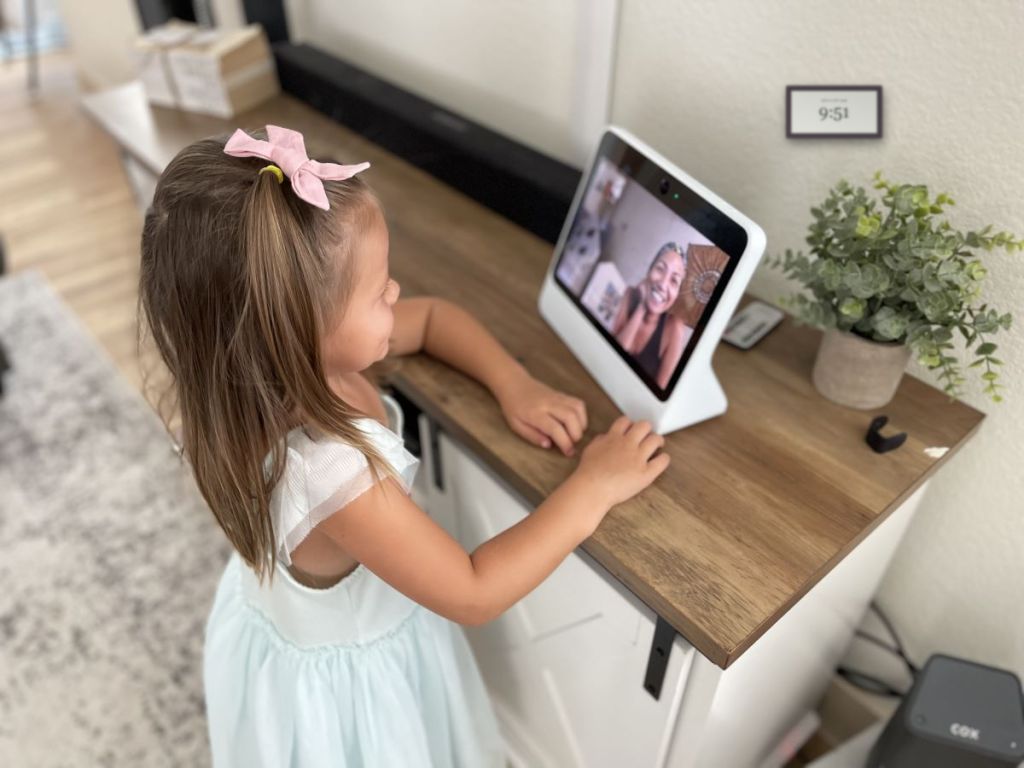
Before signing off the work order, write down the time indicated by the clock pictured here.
9:51
